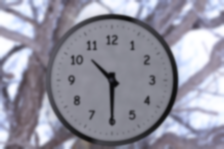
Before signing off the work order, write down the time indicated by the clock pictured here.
10:30
